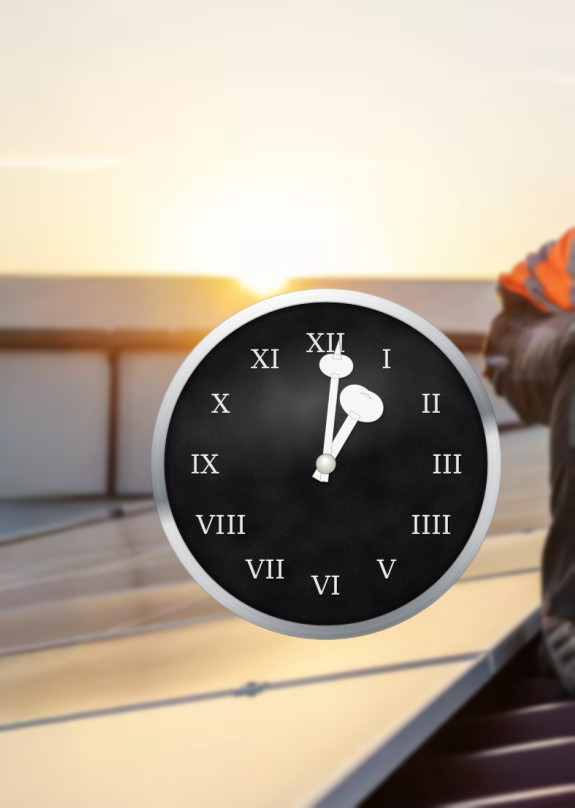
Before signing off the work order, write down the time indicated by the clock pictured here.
1:01
